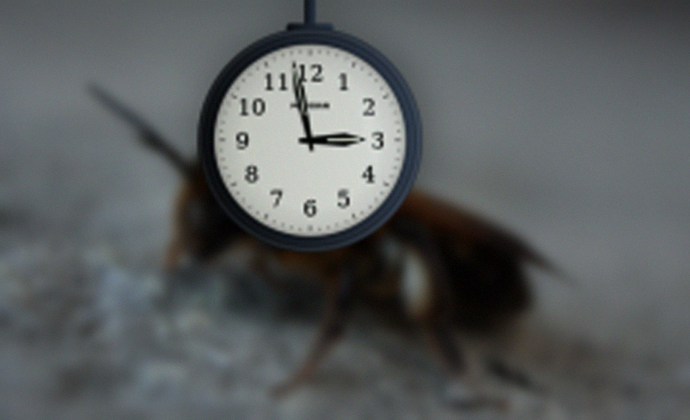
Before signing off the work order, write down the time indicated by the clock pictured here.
2:58
